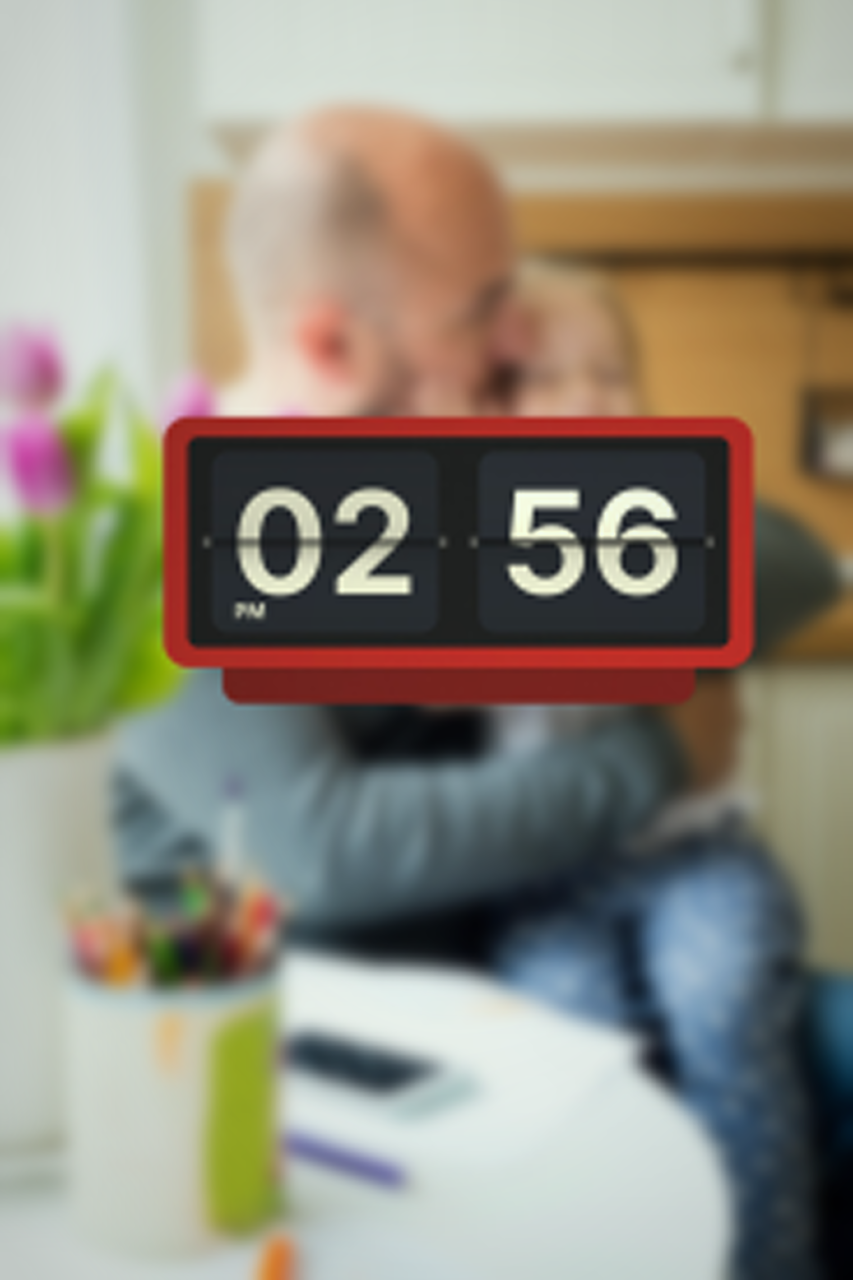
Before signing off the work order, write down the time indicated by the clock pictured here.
2:56
